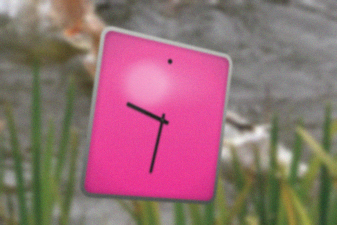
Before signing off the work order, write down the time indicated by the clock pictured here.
9:31
